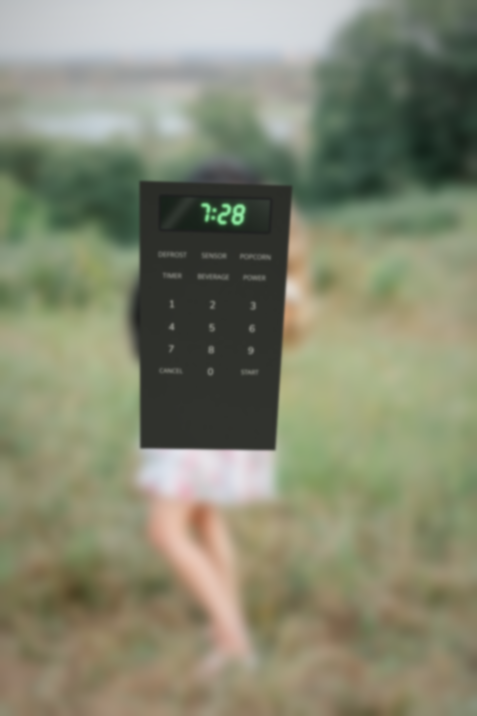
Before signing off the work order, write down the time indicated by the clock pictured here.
7:28
